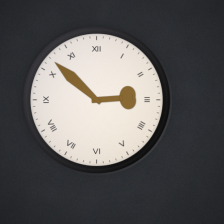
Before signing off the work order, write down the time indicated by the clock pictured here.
2:52
